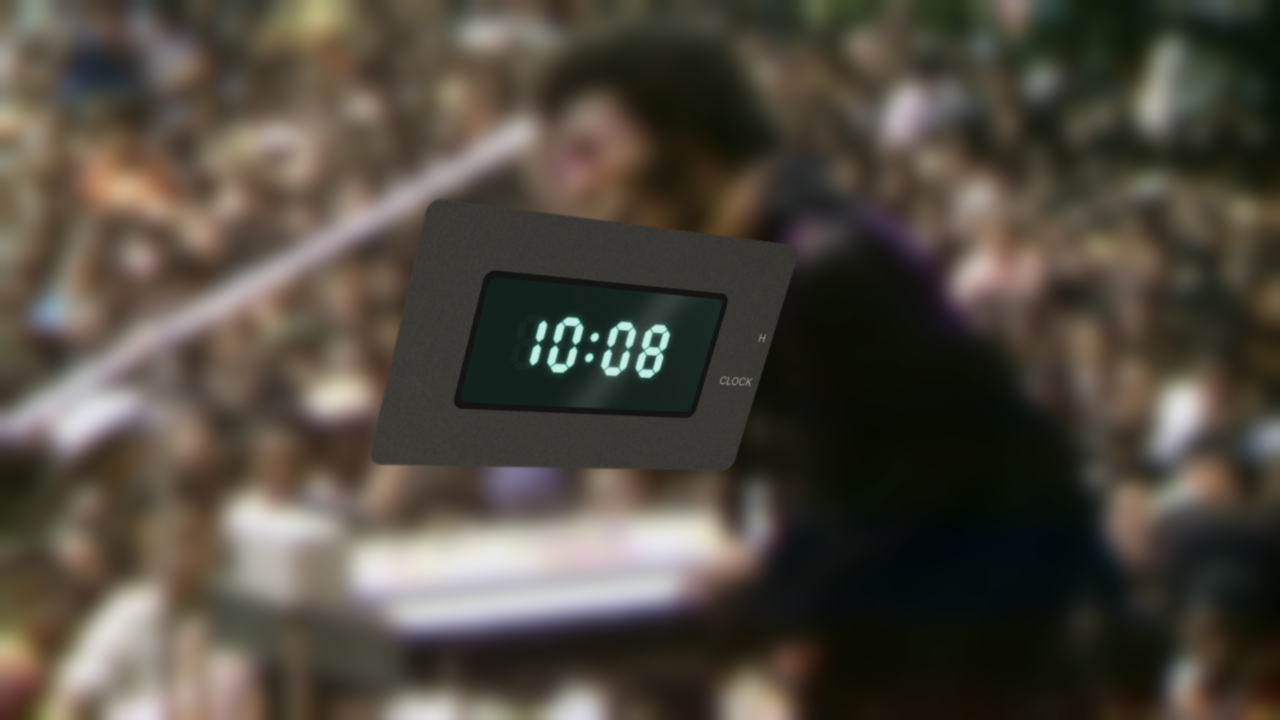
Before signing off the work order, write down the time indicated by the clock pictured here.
10:08
